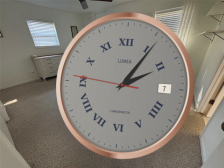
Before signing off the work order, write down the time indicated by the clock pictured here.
2:05:46
